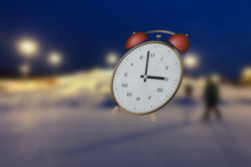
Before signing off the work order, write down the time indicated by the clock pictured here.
2:58
